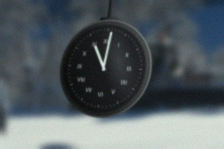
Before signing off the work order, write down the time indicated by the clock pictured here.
11:01
